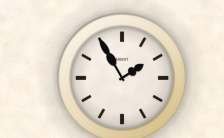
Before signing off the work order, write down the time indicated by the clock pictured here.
1:55
